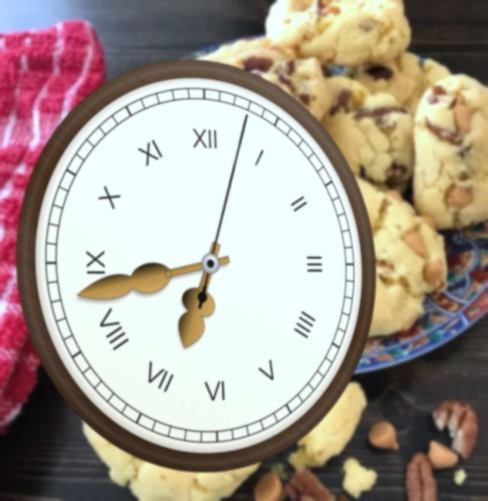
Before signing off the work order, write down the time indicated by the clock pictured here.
6:43:03
